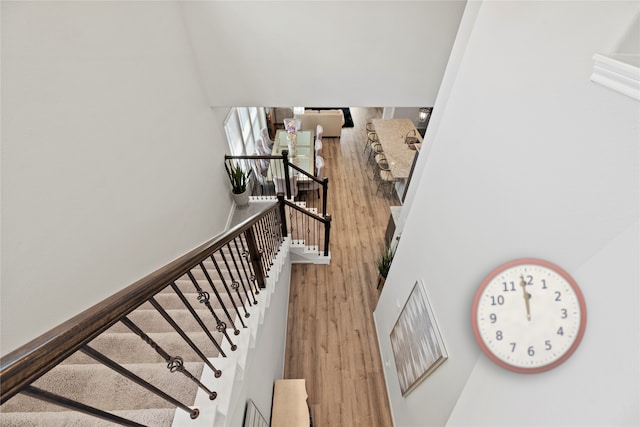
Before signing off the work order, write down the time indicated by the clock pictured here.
11:59
